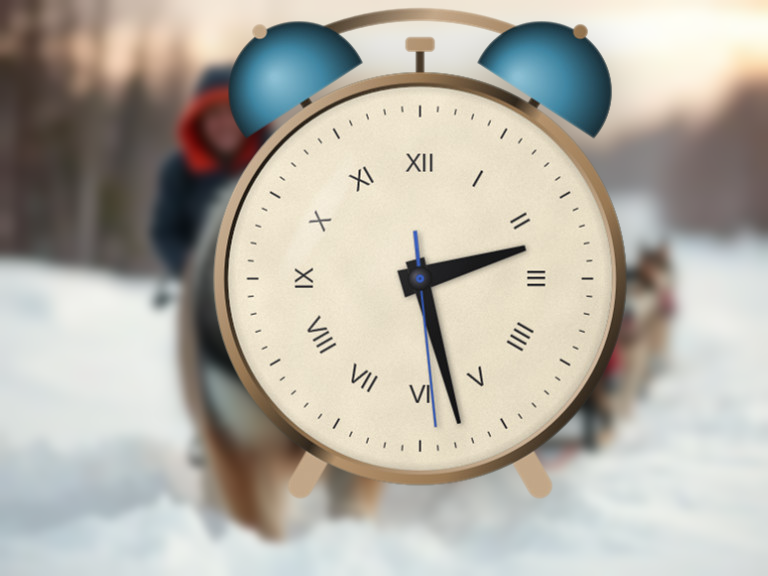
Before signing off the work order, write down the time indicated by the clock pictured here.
2:27:29
